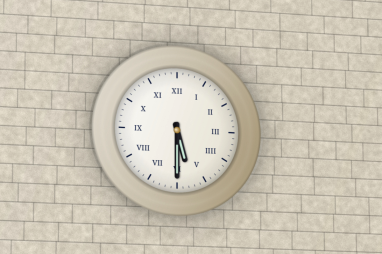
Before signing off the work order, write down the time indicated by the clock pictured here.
5:30
